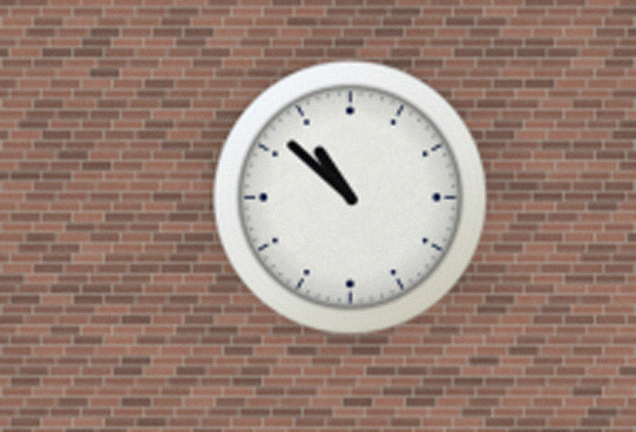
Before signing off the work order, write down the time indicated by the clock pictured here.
10:52
